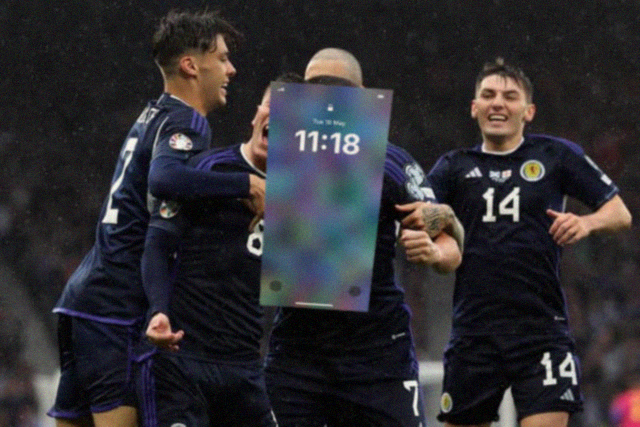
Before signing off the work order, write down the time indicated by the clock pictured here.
11:18
